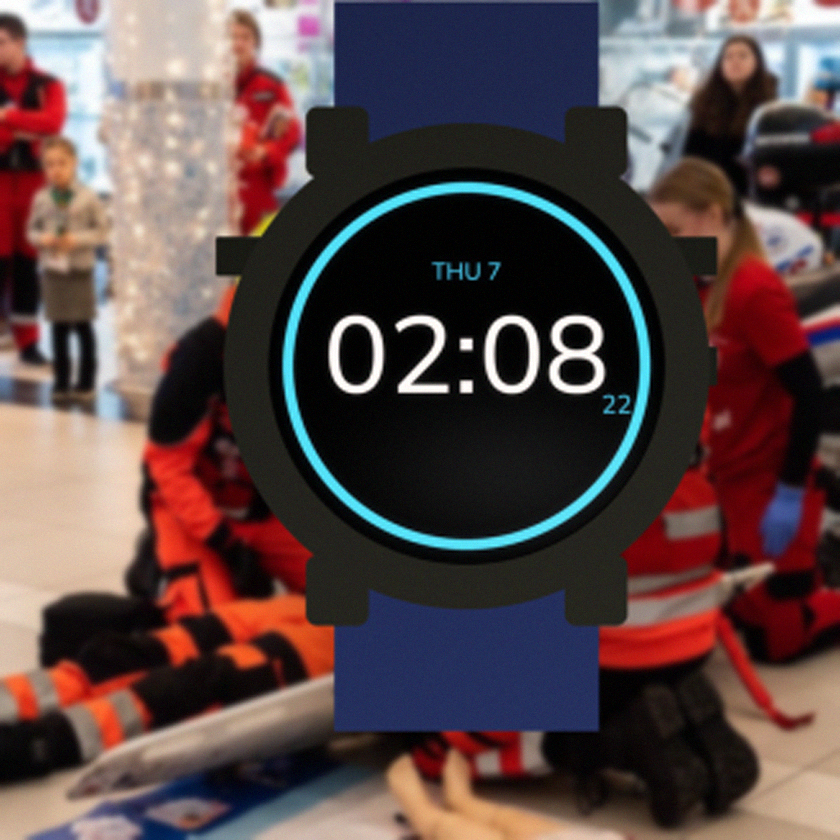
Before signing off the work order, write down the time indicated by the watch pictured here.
2:08:22
